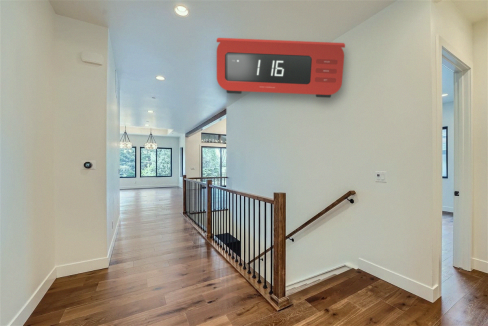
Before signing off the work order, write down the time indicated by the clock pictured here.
1:16
